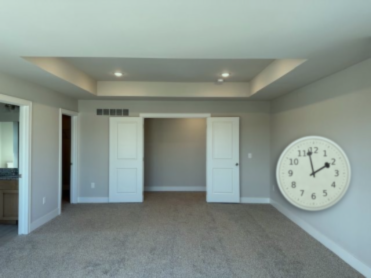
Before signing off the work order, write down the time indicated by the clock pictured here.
1:58
